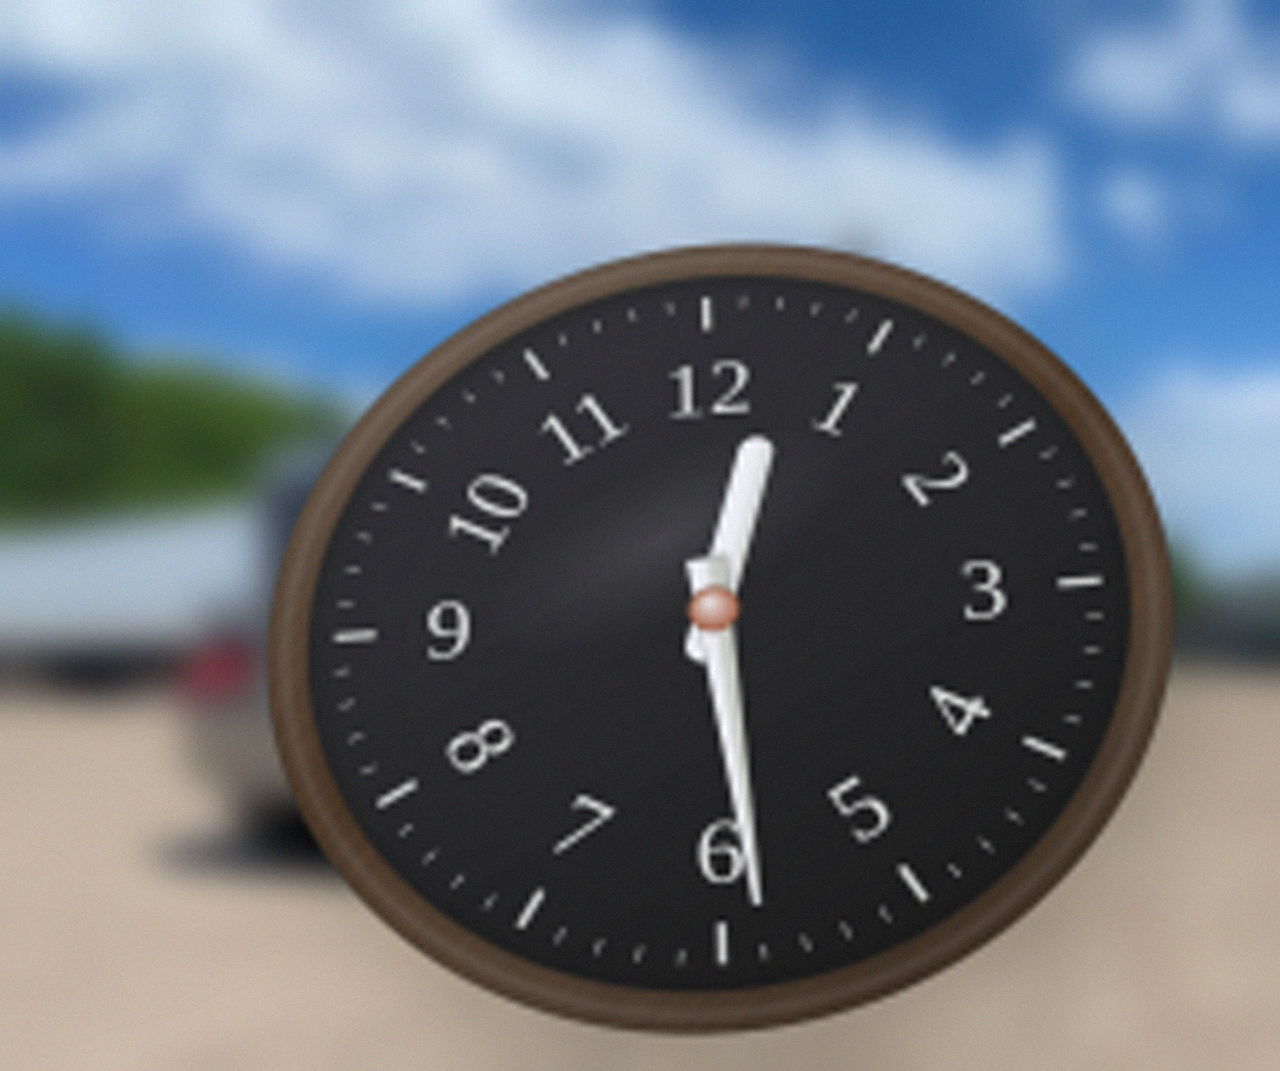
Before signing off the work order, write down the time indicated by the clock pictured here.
12:29
